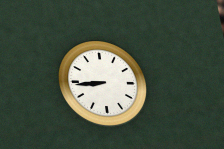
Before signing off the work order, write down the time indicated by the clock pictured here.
8:44
